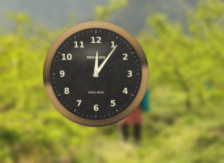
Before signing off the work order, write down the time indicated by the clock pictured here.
12:06
